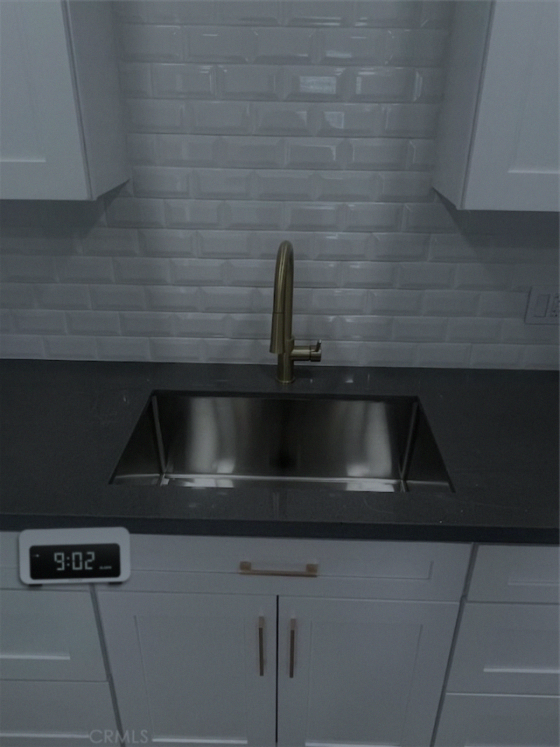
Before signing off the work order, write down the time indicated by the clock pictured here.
9:02
